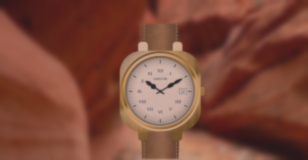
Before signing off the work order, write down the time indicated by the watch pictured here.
10:10
